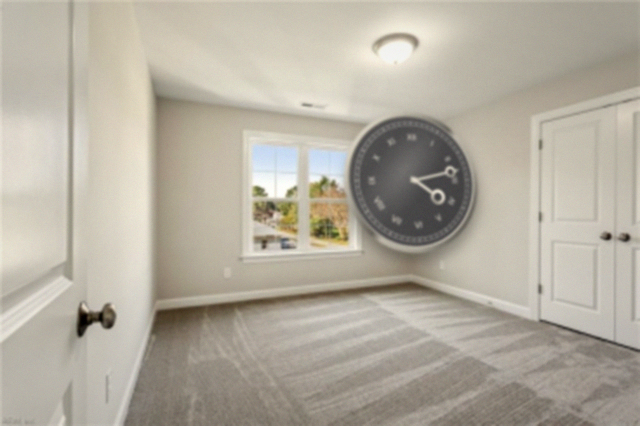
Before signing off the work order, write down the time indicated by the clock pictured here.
4:13
